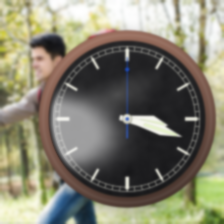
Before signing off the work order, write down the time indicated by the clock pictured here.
3:18:00
